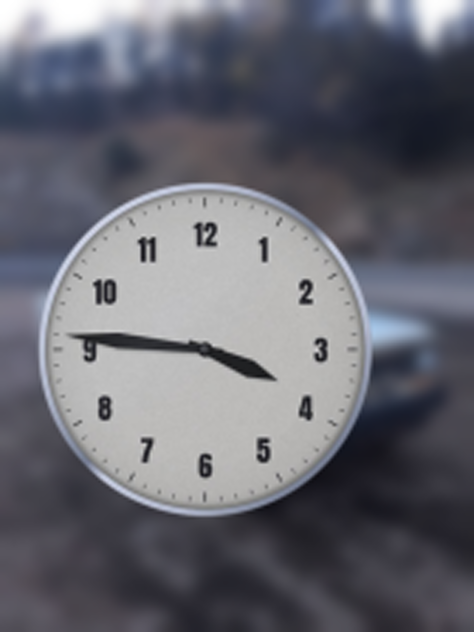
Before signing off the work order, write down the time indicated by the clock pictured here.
3:46
